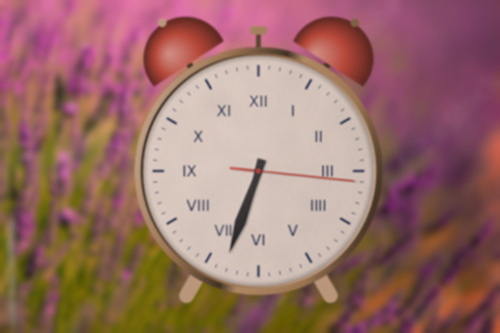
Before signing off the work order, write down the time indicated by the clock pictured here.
6:33:16
